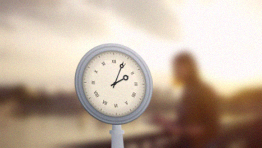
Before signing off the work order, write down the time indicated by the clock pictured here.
2:04
